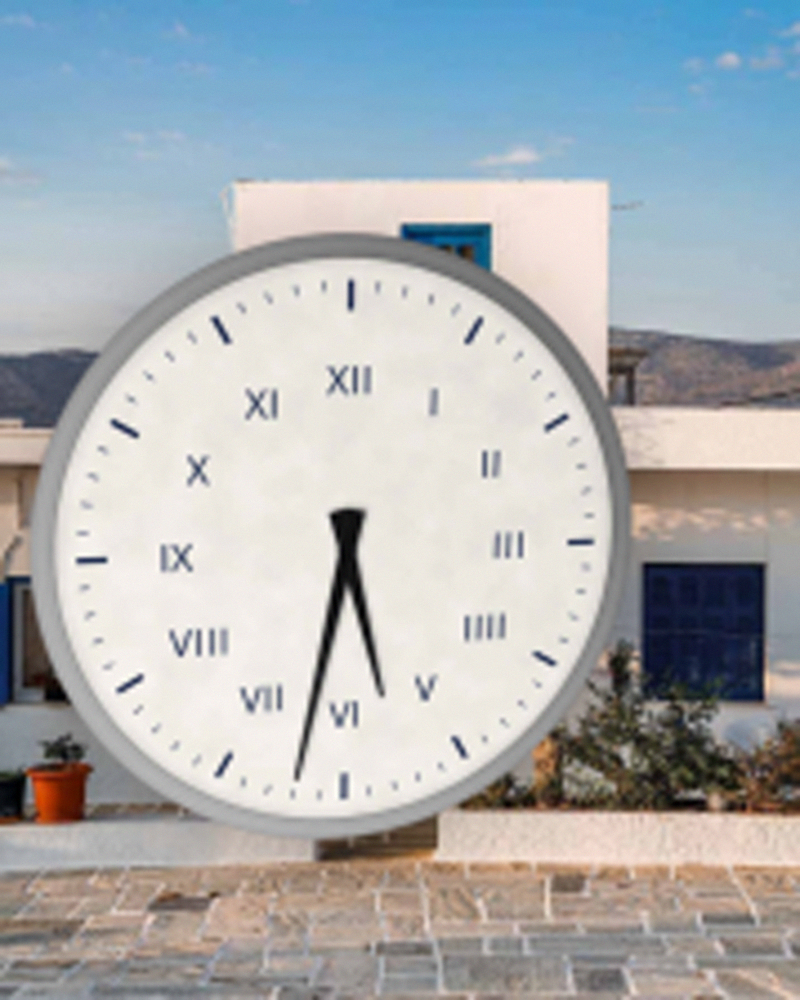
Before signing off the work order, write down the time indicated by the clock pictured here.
5:32
